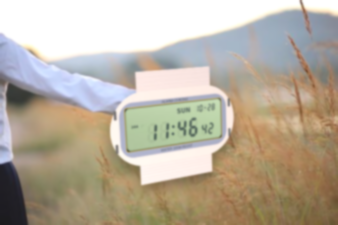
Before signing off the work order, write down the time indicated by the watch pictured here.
11:46:42
